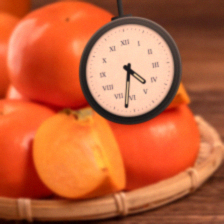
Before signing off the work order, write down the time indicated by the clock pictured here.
4:32
